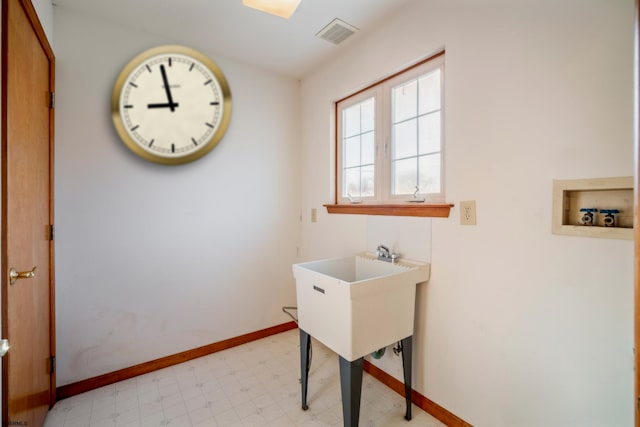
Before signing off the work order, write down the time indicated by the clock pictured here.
8:58
